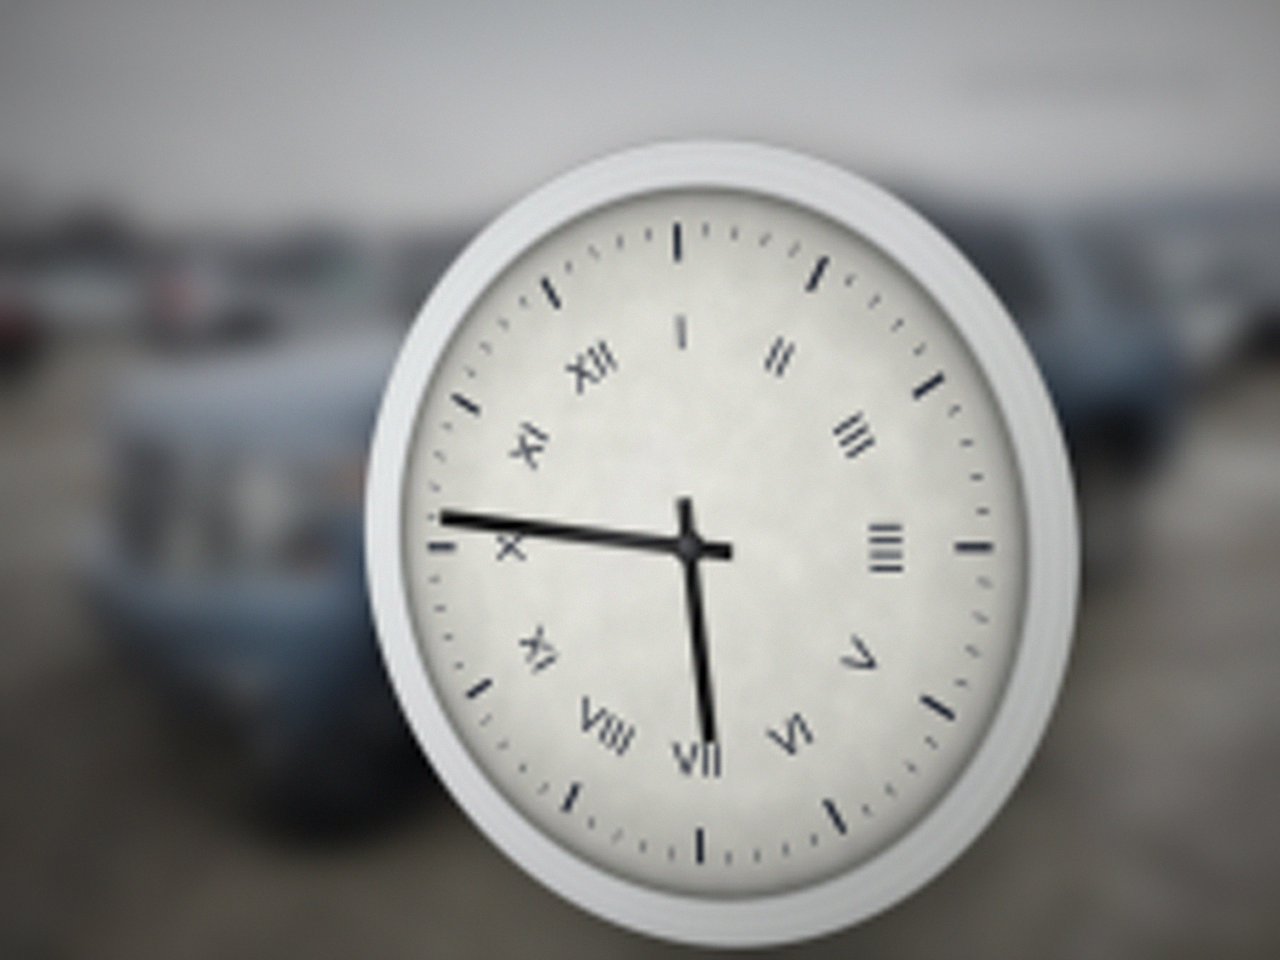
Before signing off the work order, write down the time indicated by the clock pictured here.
6:51
